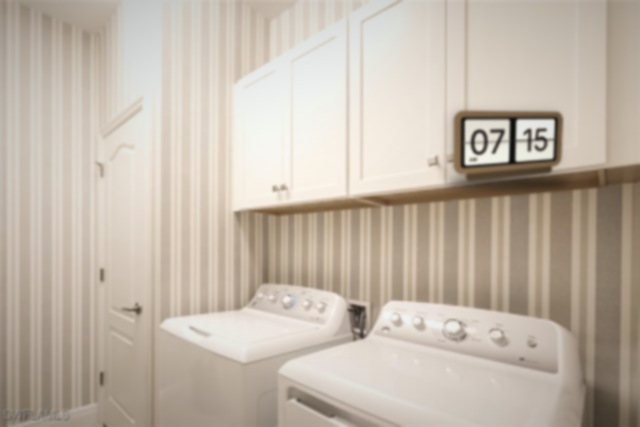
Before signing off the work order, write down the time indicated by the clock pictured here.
7:15
